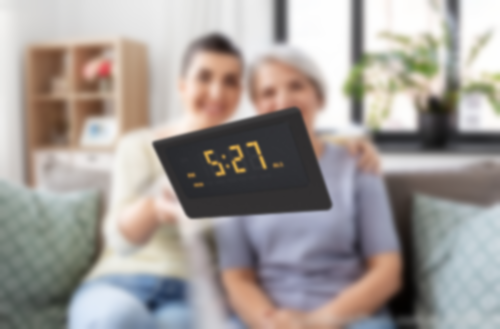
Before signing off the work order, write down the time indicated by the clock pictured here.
5:27
